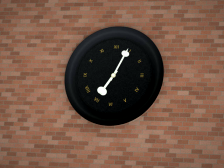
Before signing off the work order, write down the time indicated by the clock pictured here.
7:04
